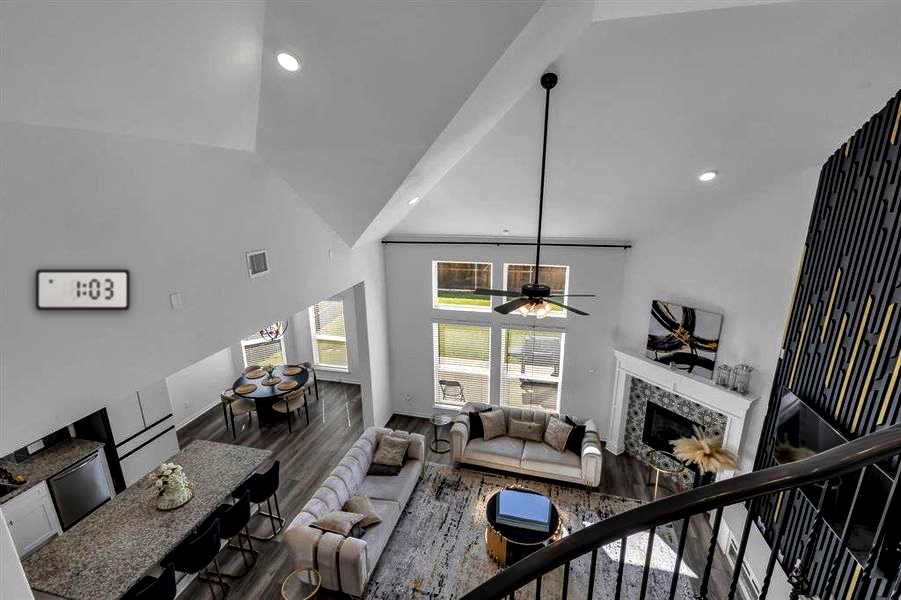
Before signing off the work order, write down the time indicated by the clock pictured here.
1:03
